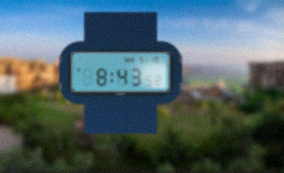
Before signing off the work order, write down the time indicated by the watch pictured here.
8:43:52
